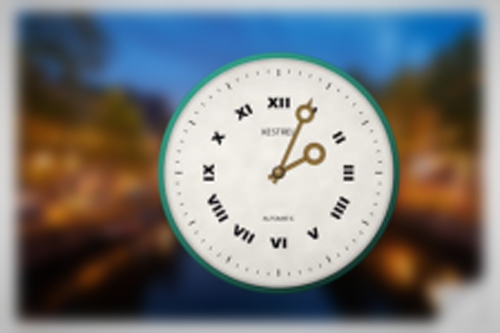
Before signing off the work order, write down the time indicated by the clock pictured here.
2:04
